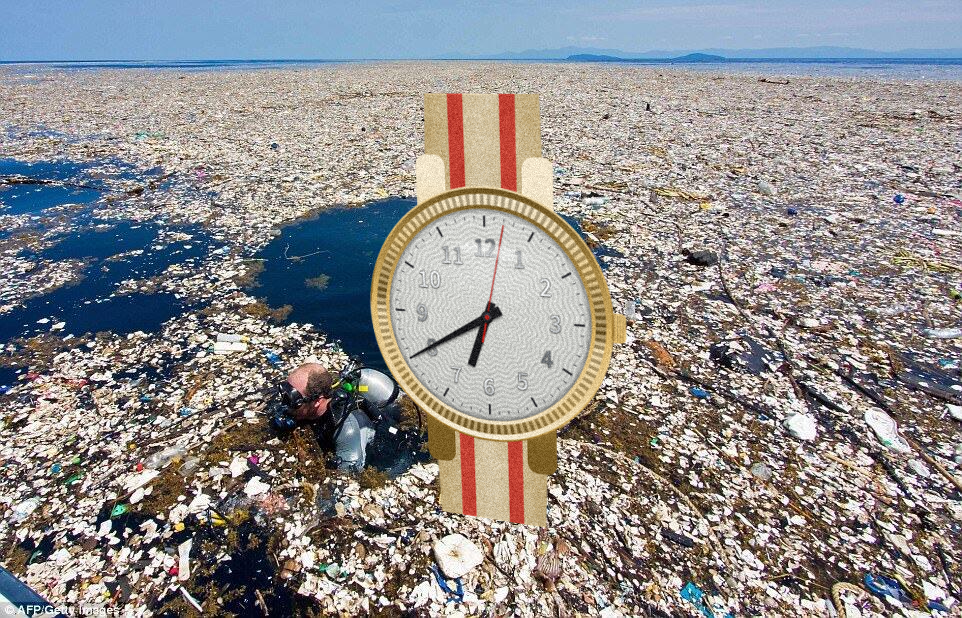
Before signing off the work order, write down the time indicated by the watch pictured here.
6:40:02
